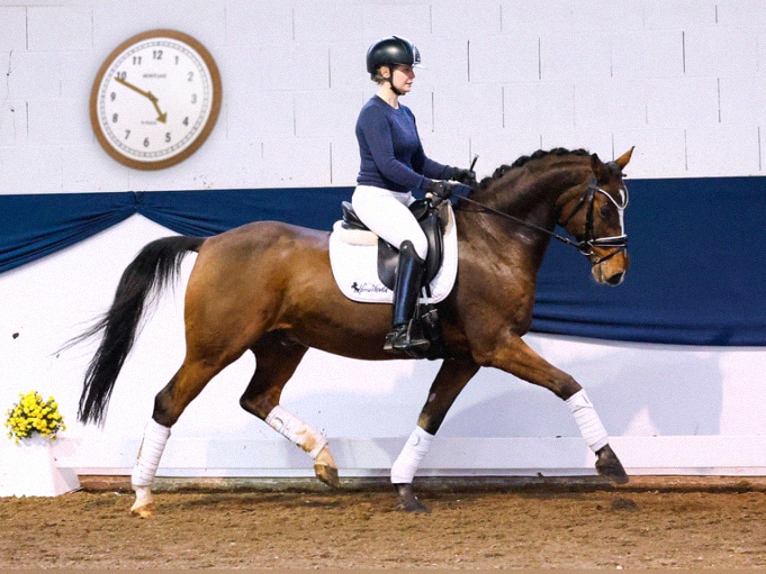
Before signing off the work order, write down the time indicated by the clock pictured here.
4:49
